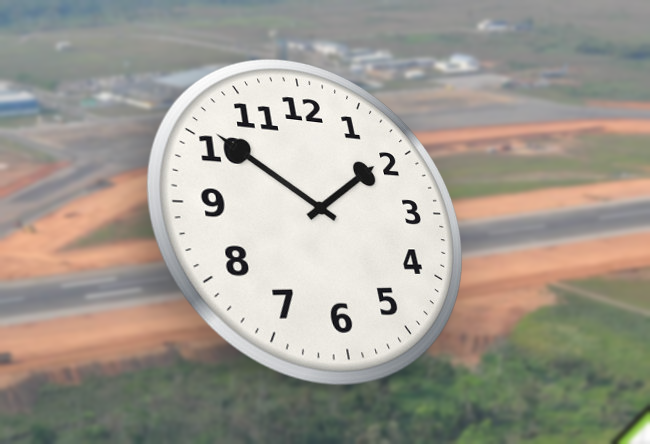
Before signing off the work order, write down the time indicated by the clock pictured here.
1:51
